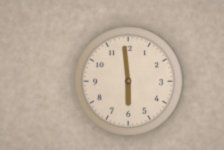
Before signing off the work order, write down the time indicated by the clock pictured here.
5:59
